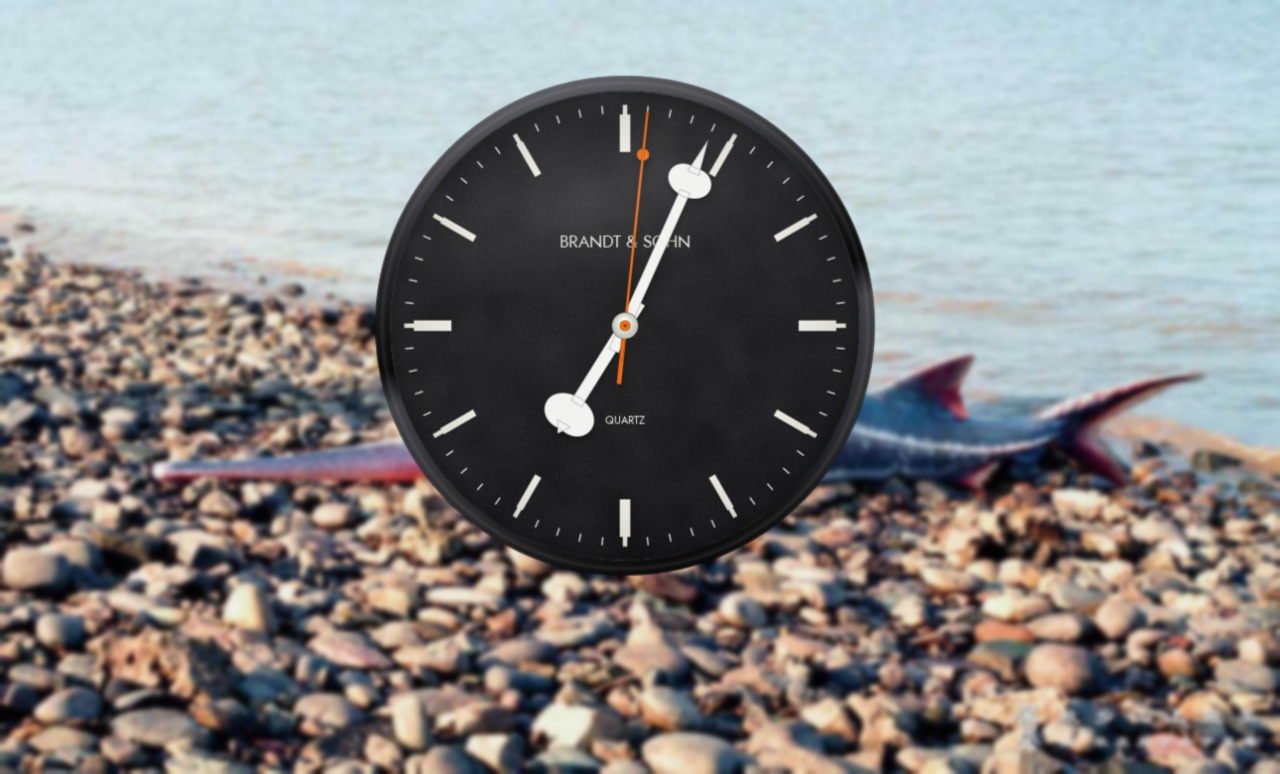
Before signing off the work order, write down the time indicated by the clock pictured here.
7:04:01
